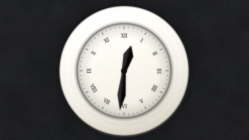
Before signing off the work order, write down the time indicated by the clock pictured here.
12:31
